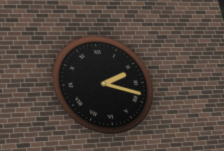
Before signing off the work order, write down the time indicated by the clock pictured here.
2:18
